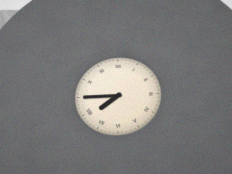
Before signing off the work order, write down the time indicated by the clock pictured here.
7:45
